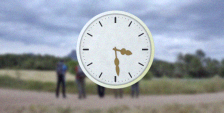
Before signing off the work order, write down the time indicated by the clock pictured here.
3:29
